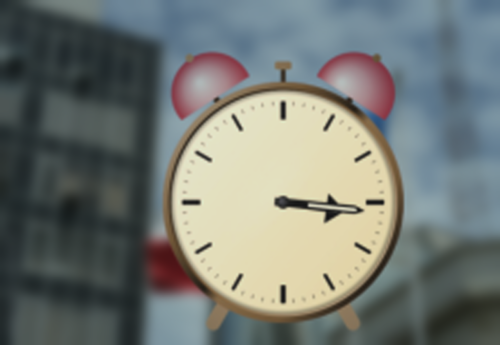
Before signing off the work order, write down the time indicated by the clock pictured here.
3:16
